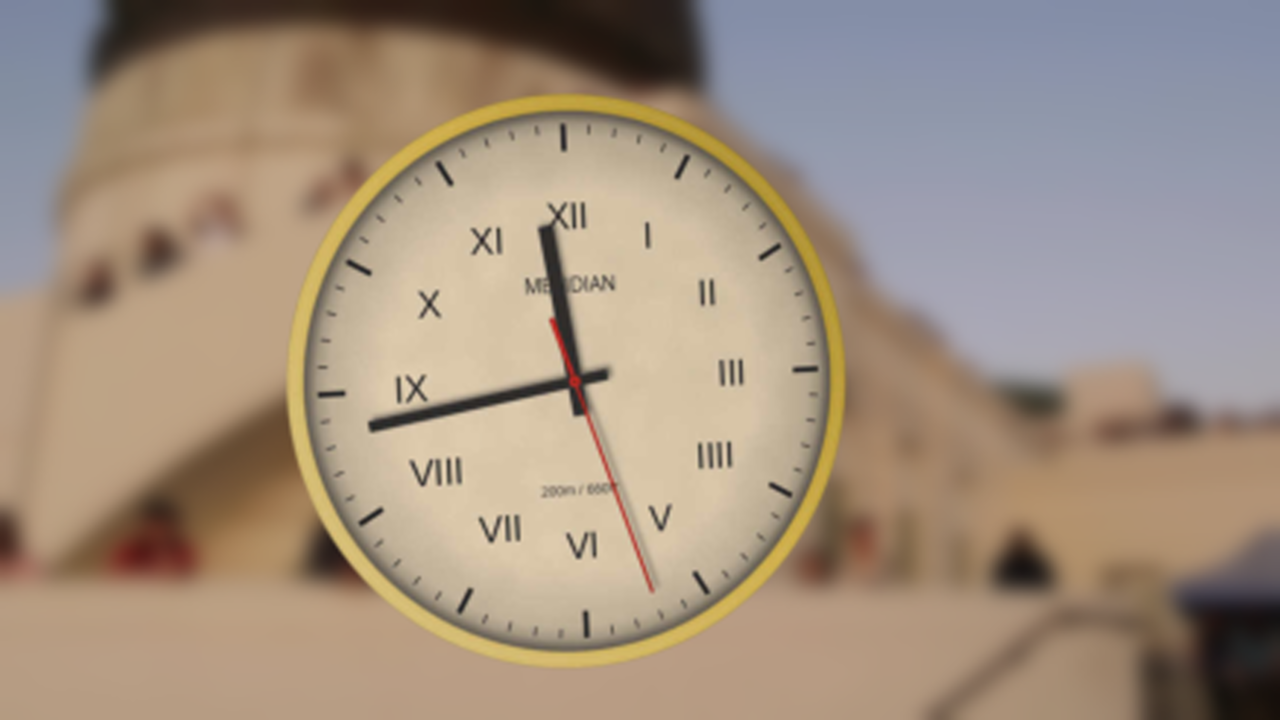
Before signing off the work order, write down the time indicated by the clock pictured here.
11:43:27
